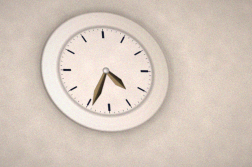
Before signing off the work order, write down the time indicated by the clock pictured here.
4:34
